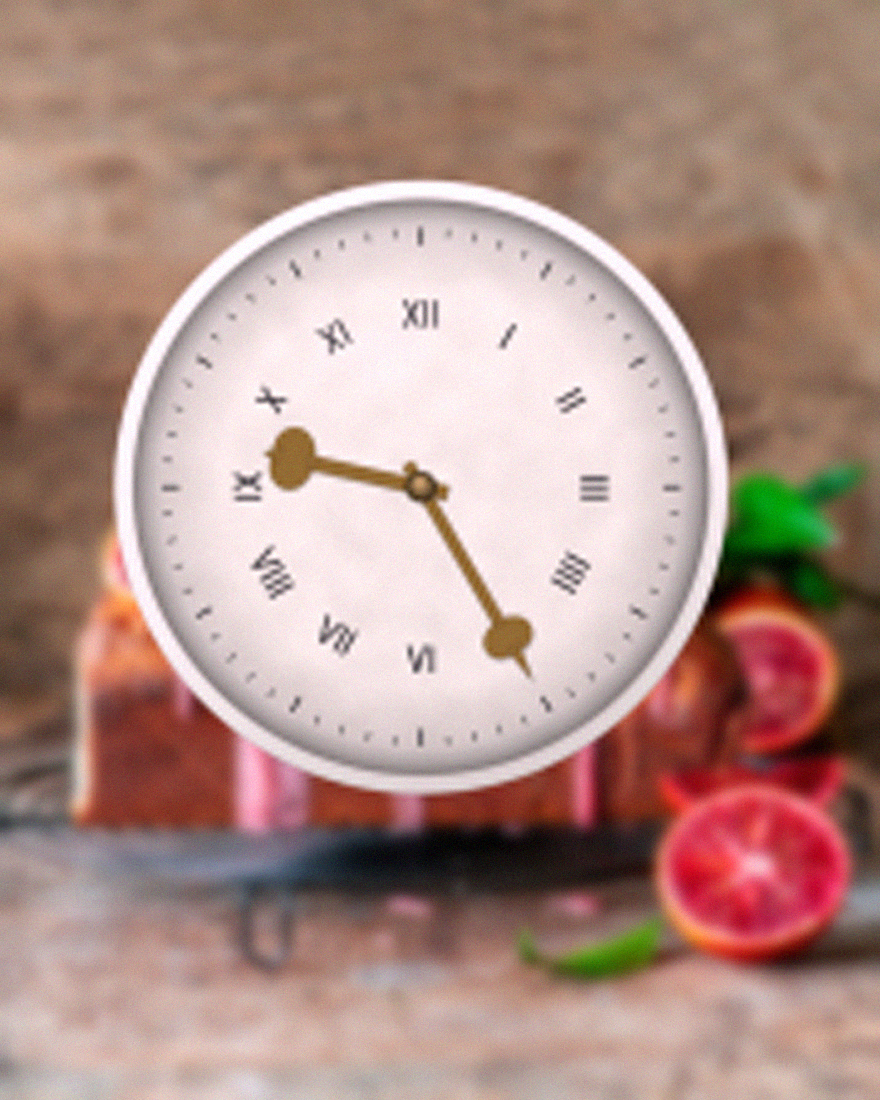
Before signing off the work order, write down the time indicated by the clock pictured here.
9:25
